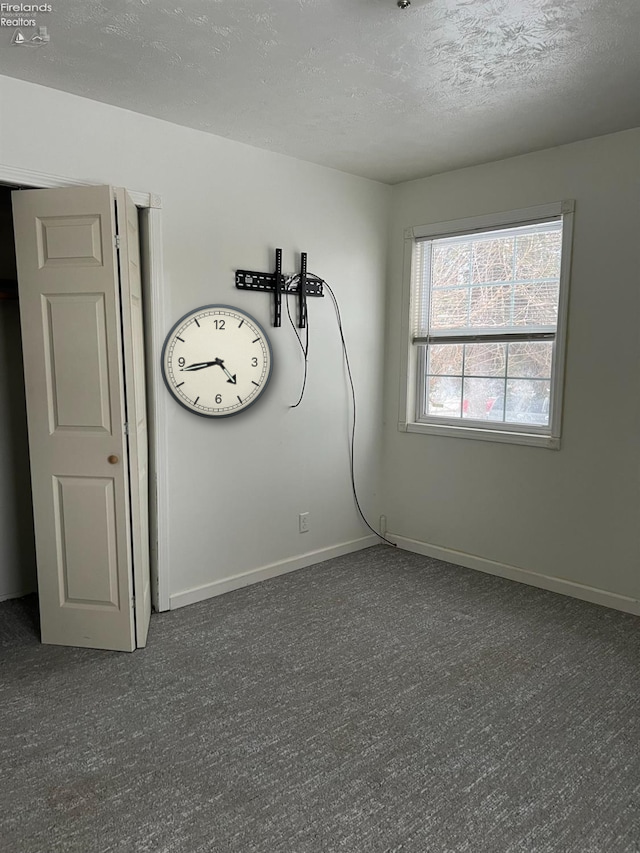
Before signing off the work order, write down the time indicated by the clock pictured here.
4:43
